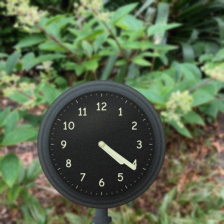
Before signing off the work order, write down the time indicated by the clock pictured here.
4:21
